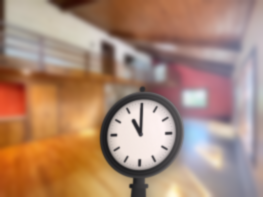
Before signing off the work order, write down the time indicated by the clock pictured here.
11:00
